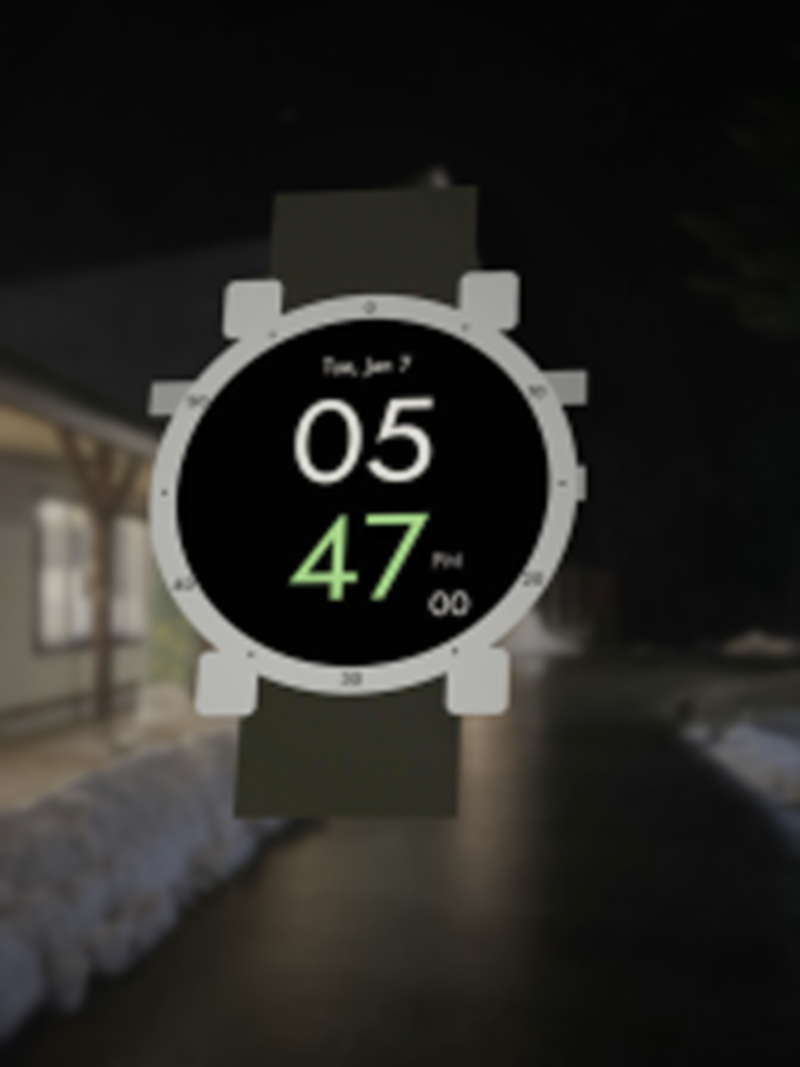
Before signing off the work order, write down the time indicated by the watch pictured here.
5:47
